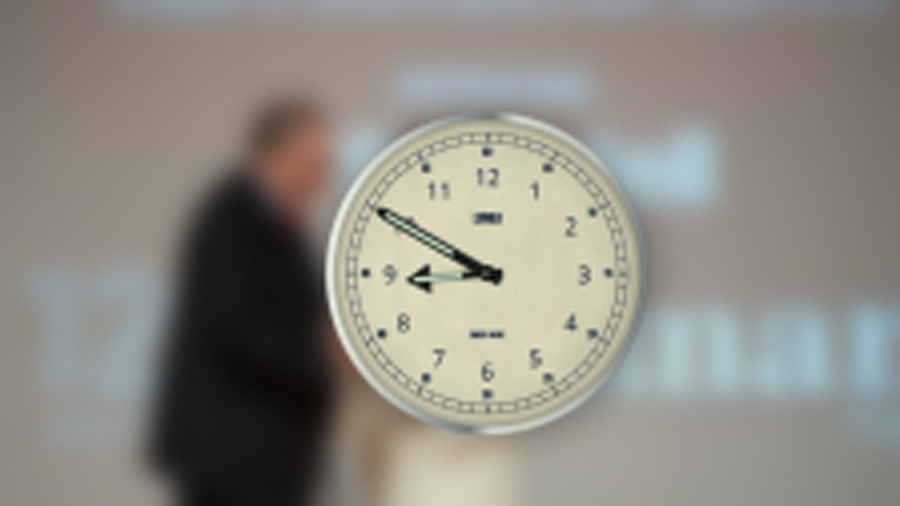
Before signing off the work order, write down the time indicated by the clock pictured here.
8:50
